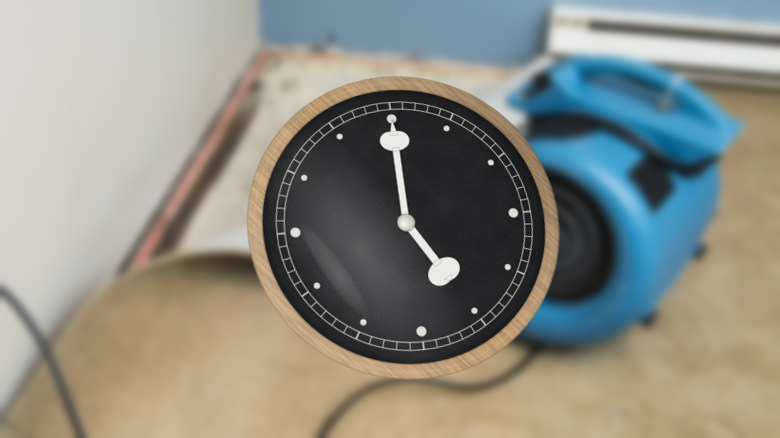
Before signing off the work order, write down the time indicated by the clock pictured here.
5:00
